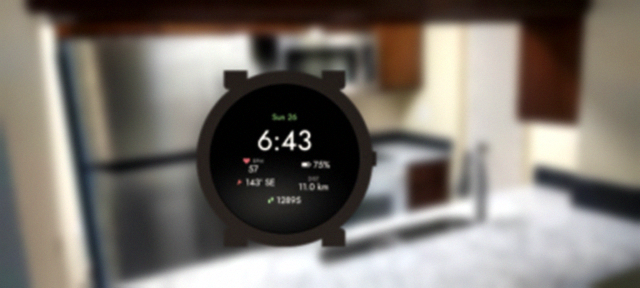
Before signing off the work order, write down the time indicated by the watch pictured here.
6:43
